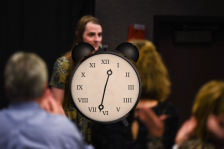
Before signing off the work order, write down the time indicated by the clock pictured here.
12:32
